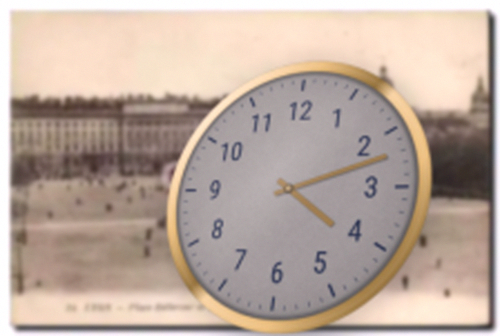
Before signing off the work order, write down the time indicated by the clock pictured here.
4:12
